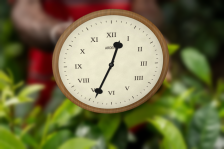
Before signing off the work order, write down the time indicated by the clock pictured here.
12:34
